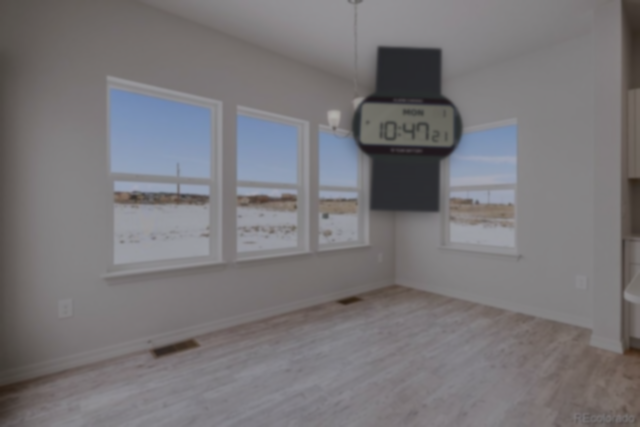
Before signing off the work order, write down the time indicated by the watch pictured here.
10:47
